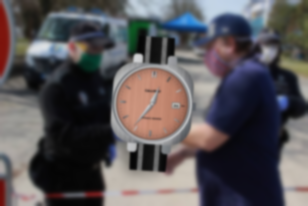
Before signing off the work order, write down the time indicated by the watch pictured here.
12:36
